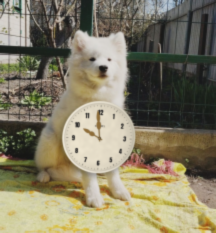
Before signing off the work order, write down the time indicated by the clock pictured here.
9:59
